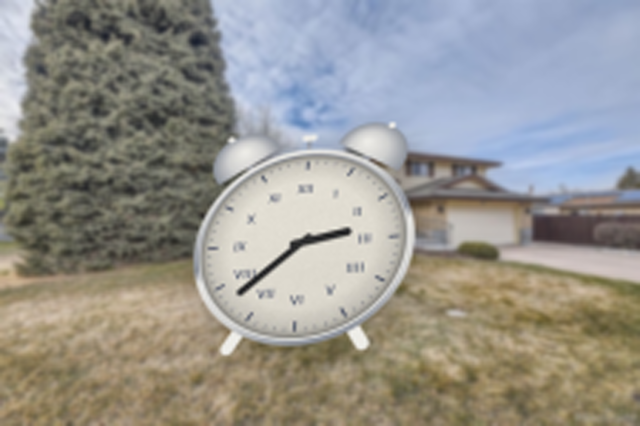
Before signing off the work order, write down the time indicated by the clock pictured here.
2:38
